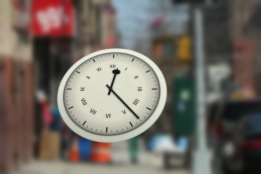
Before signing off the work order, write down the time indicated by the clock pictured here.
12:23
